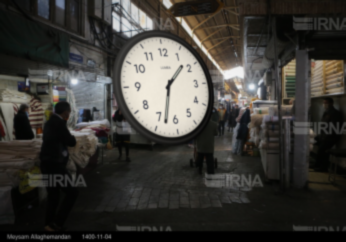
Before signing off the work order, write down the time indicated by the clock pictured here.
1:33
